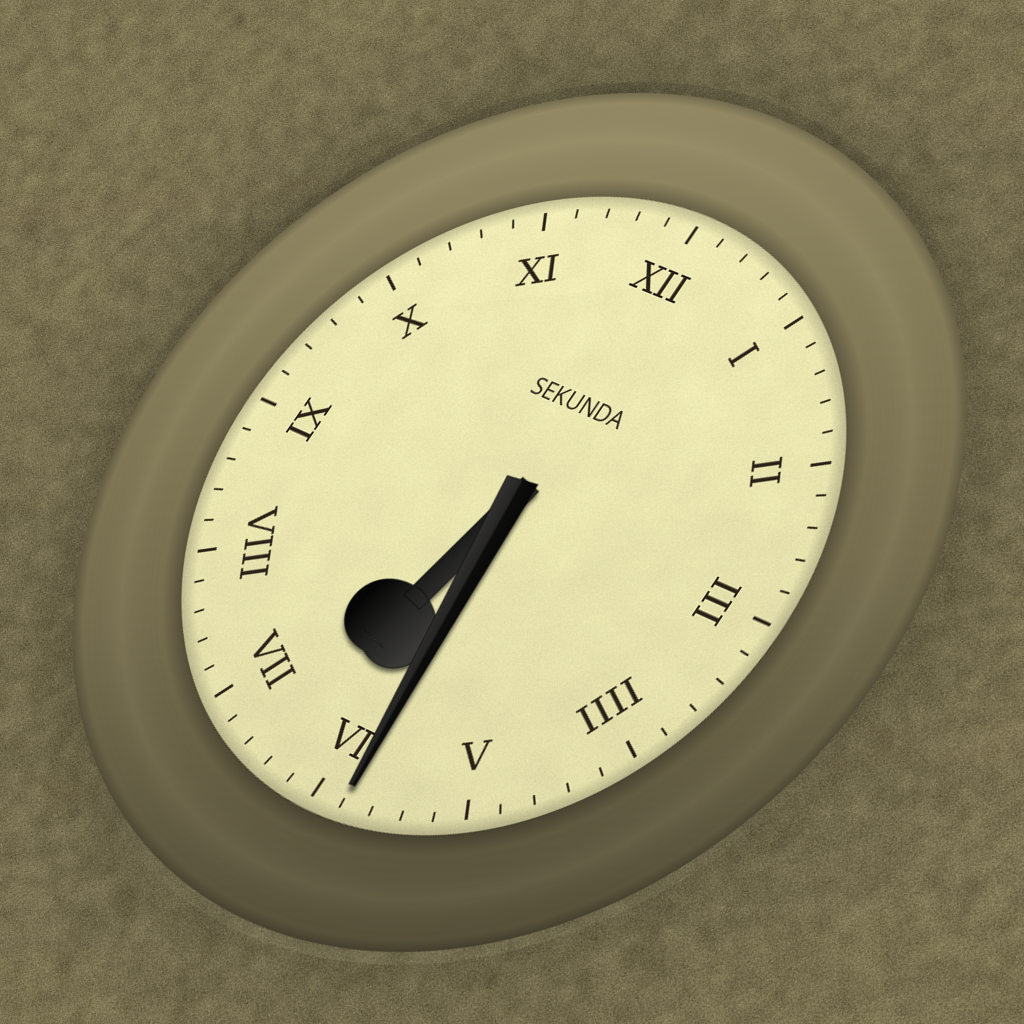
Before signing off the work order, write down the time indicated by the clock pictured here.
6:29
